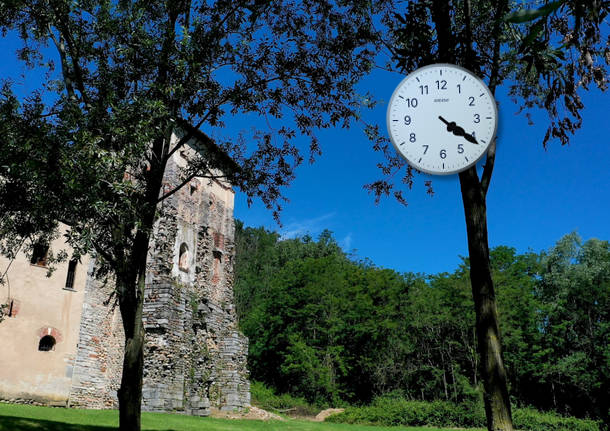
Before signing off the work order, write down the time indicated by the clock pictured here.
4:21
